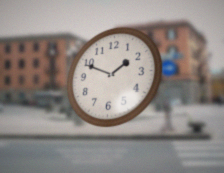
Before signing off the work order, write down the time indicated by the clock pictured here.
1:49
